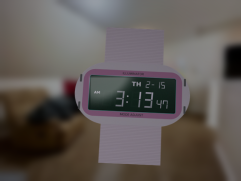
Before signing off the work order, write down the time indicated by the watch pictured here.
3:13:47
